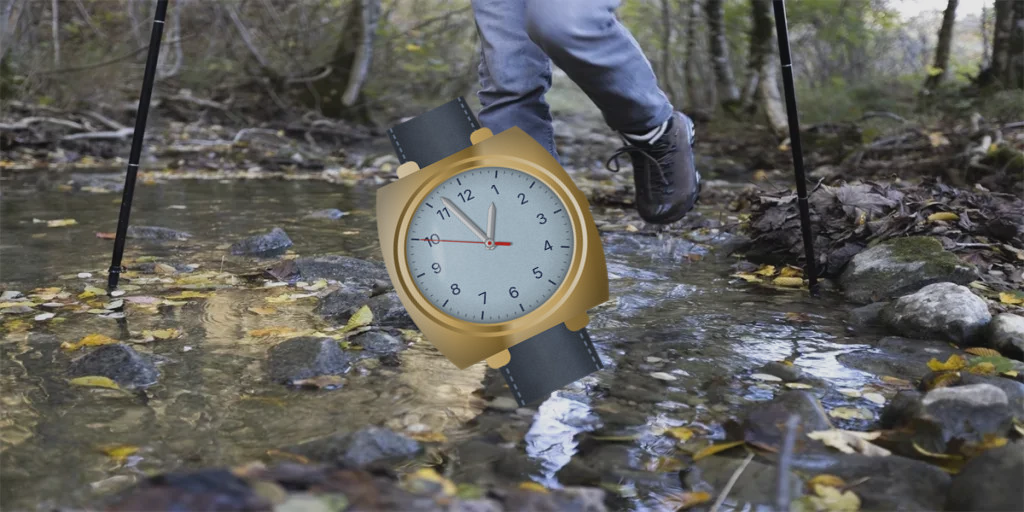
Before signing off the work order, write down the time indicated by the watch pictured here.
12:56:50
